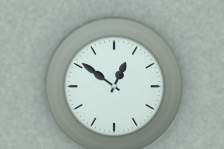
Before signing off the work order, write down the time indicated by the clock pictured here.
12:51
